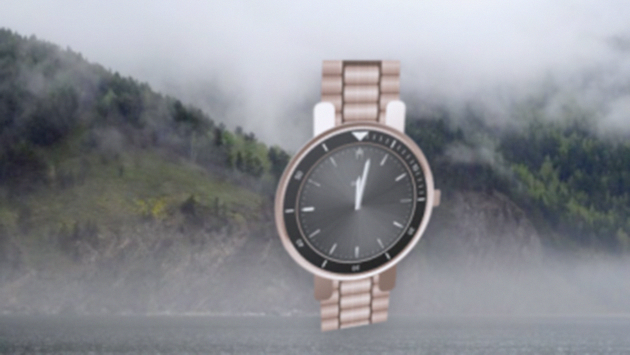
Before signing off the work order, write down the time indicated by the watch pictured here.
12:02
